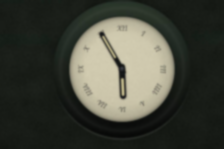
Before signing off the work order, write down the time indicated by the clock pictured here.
5:55
